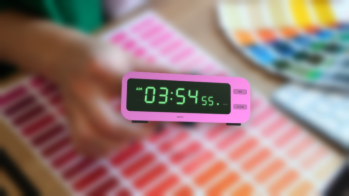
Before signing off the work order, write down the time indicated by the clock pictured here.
3:54:55
